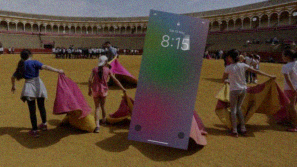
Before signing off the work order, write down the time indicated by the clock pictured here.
8:15
